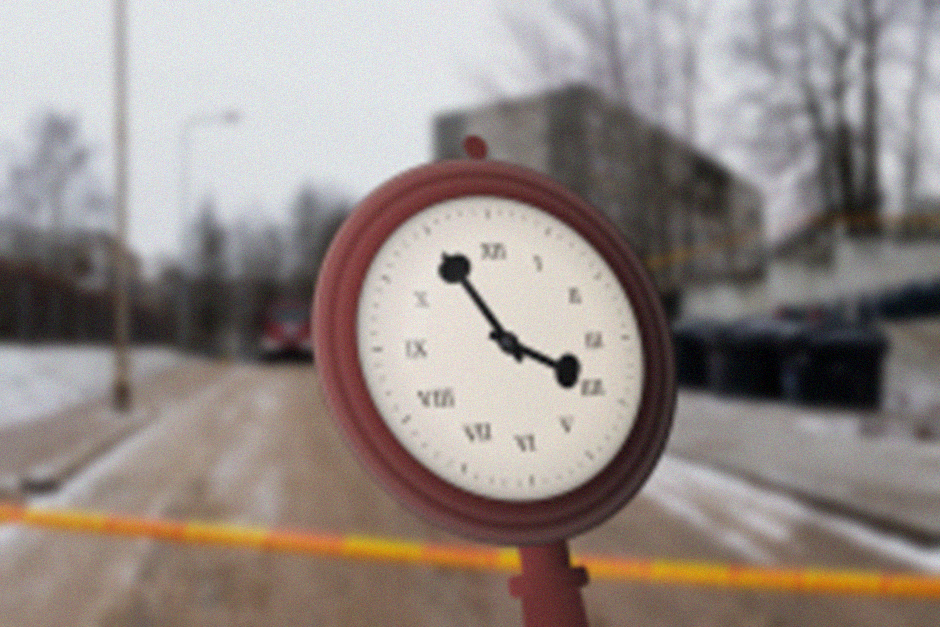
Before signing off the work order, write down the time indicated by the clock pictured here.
3:55
